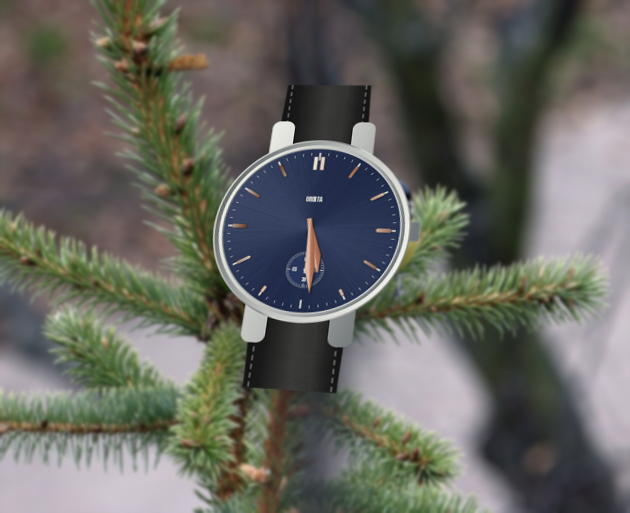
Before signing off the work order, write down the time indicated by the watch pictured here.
5:29
